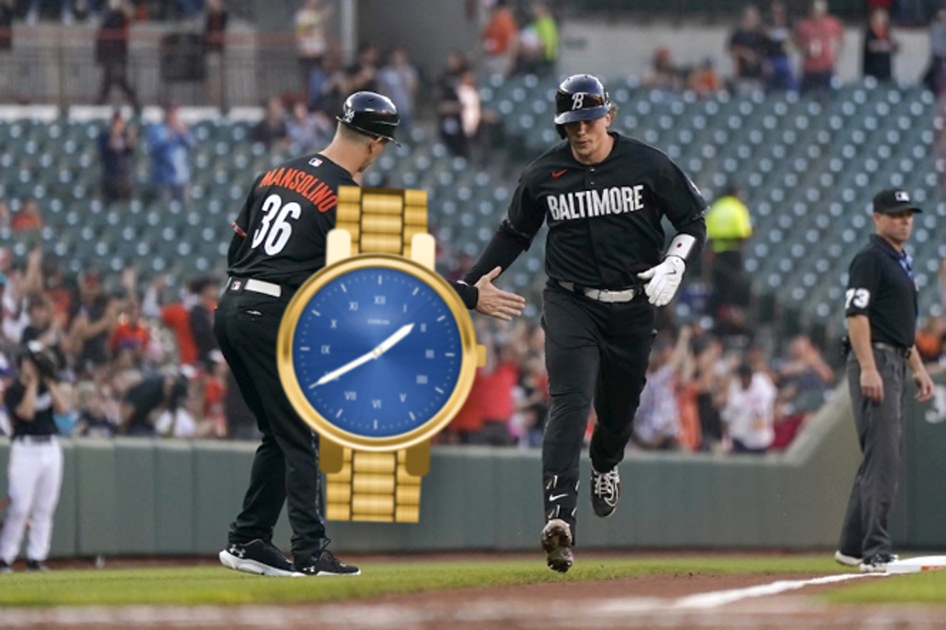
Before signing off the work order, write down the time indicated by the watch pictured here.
1:40
